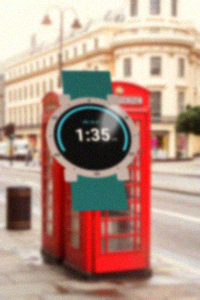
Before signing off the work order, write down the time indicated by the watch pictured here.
1:35
